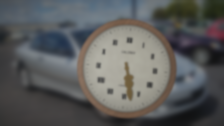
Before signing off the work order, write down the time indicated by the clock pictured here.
5:28
